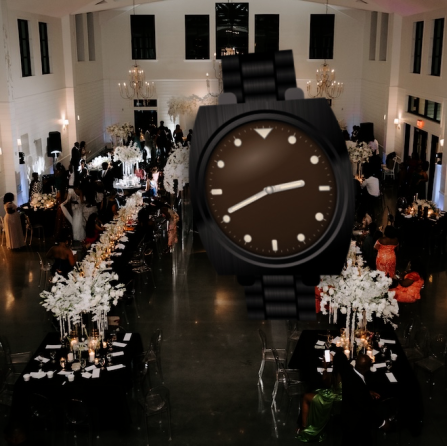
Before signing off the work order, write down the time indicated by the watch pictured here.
2:41
